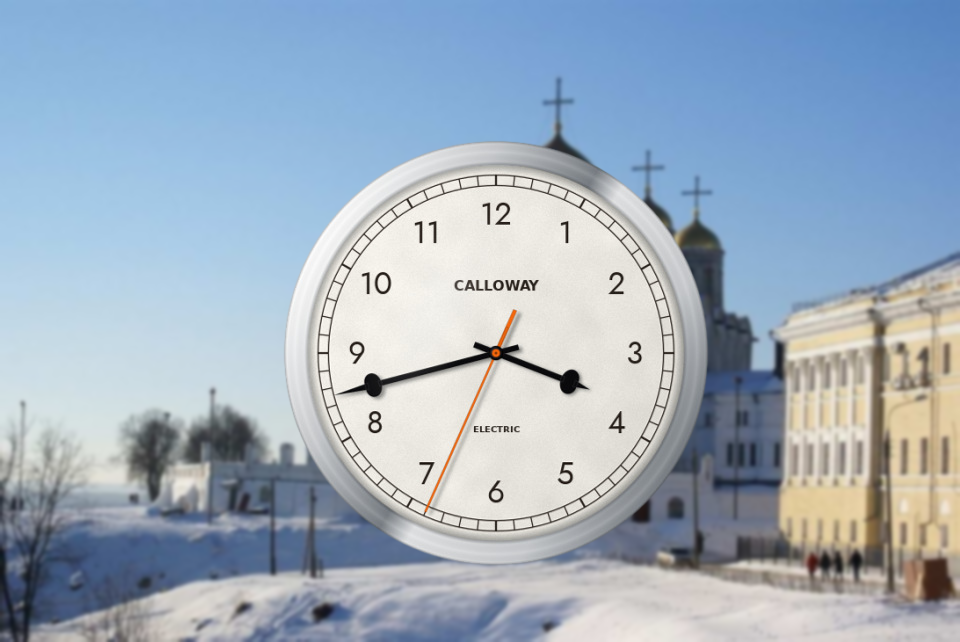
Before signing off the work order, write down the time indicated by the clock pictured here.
3:42:34
